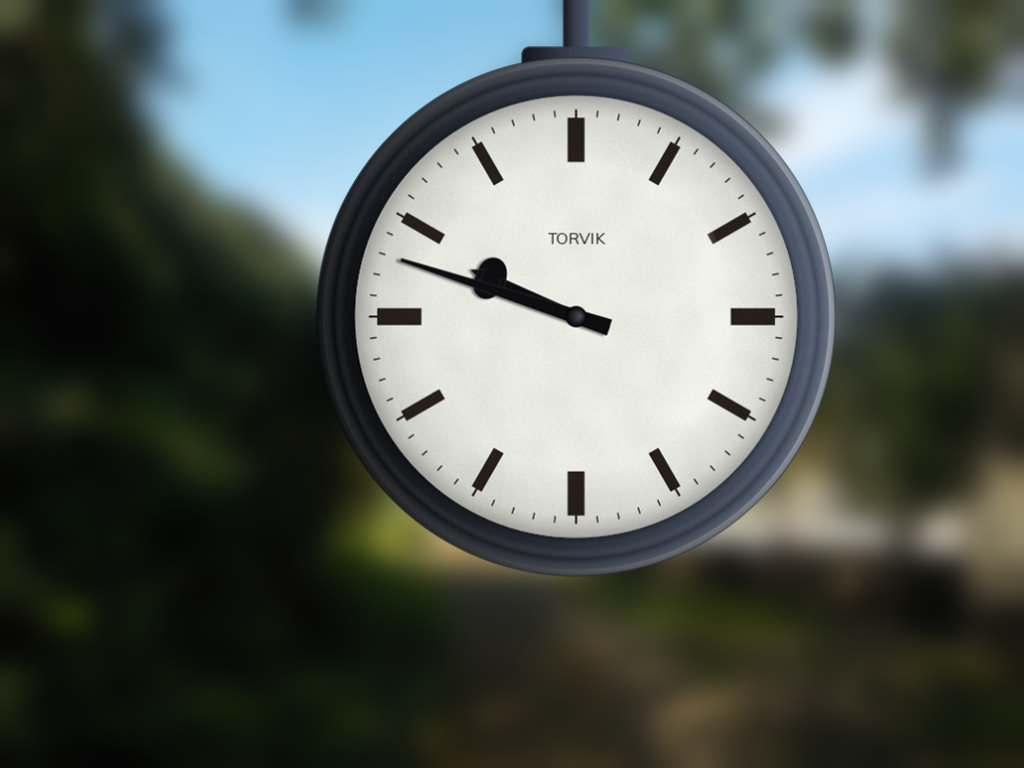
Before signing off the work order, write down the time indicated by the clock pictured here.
9:48
